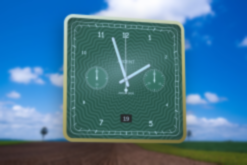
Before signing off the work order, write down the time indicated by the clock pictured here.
1:57
